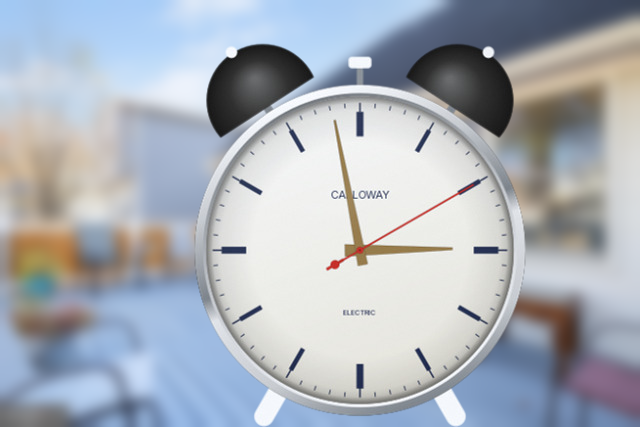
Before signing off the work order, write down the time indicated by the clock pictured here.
2:58:10
